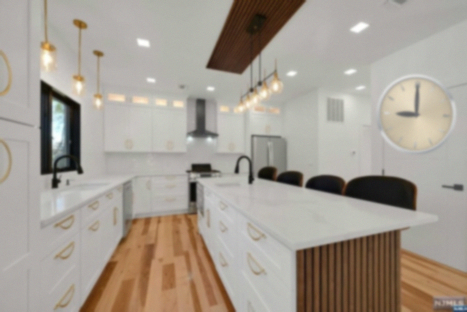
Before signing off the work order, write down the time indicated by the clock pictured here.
9:00
